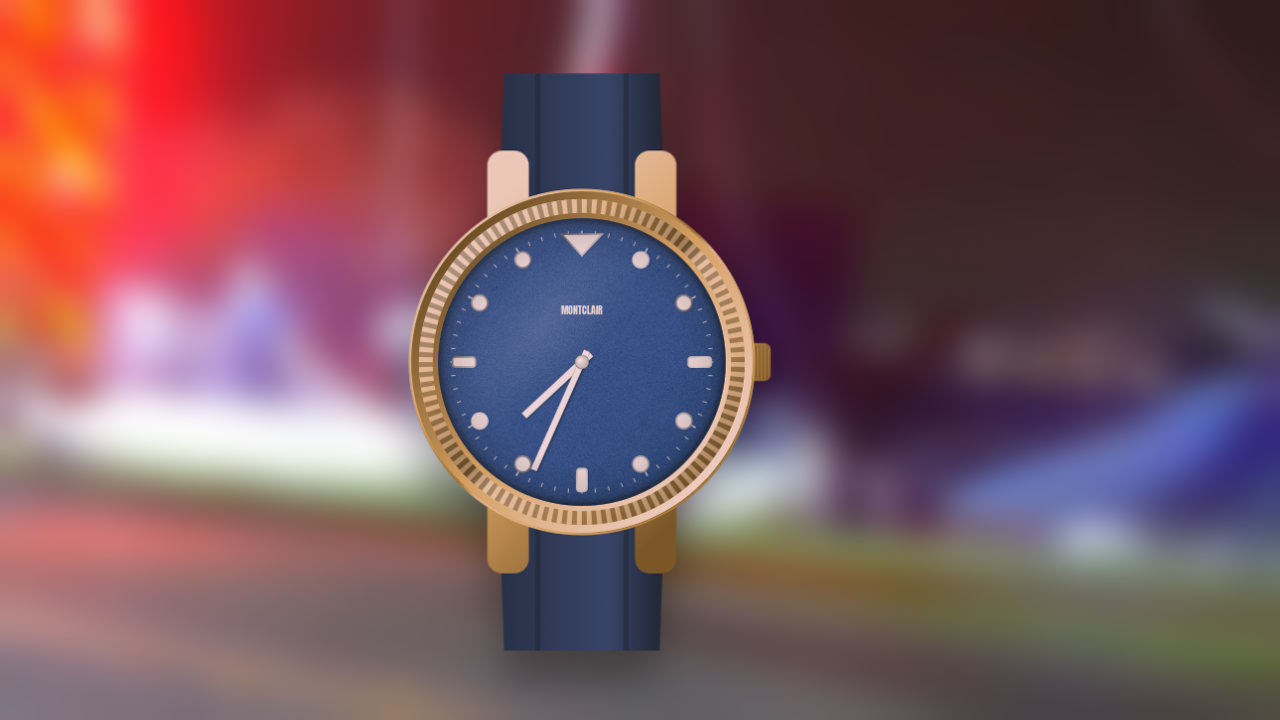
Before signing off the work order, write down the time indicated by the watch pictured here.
7:34
